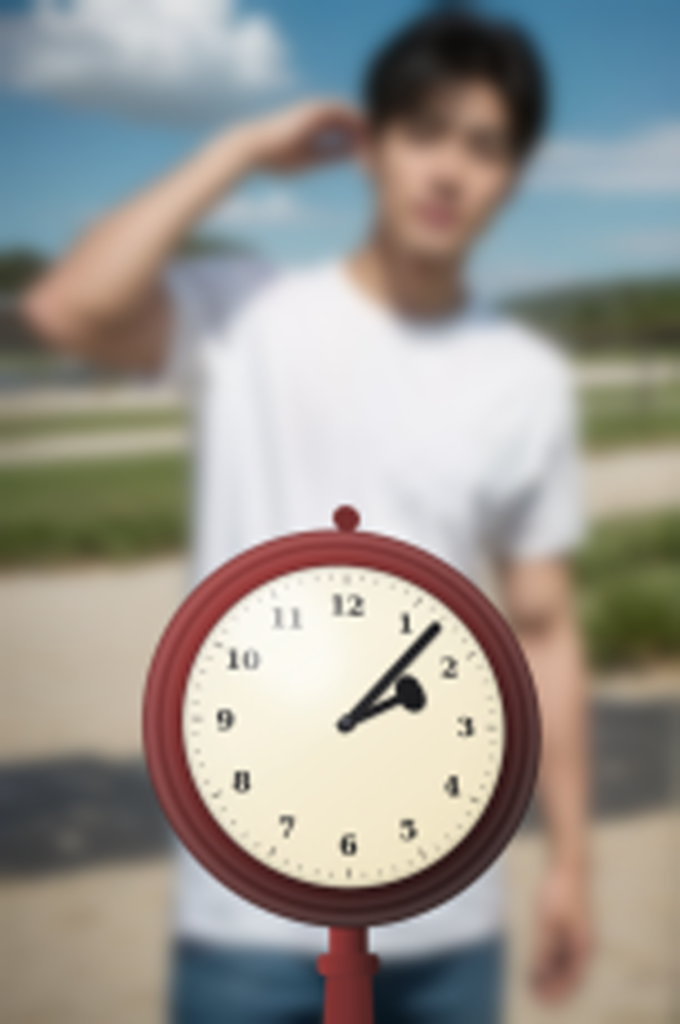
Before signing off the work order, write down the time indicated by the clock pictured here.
2:07
